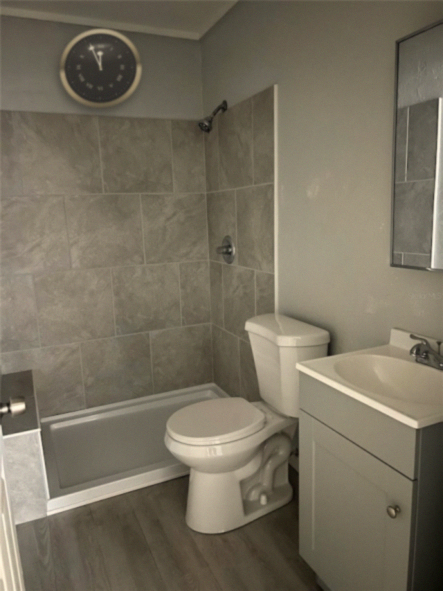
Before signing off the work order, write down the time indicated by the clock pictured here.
11:56
